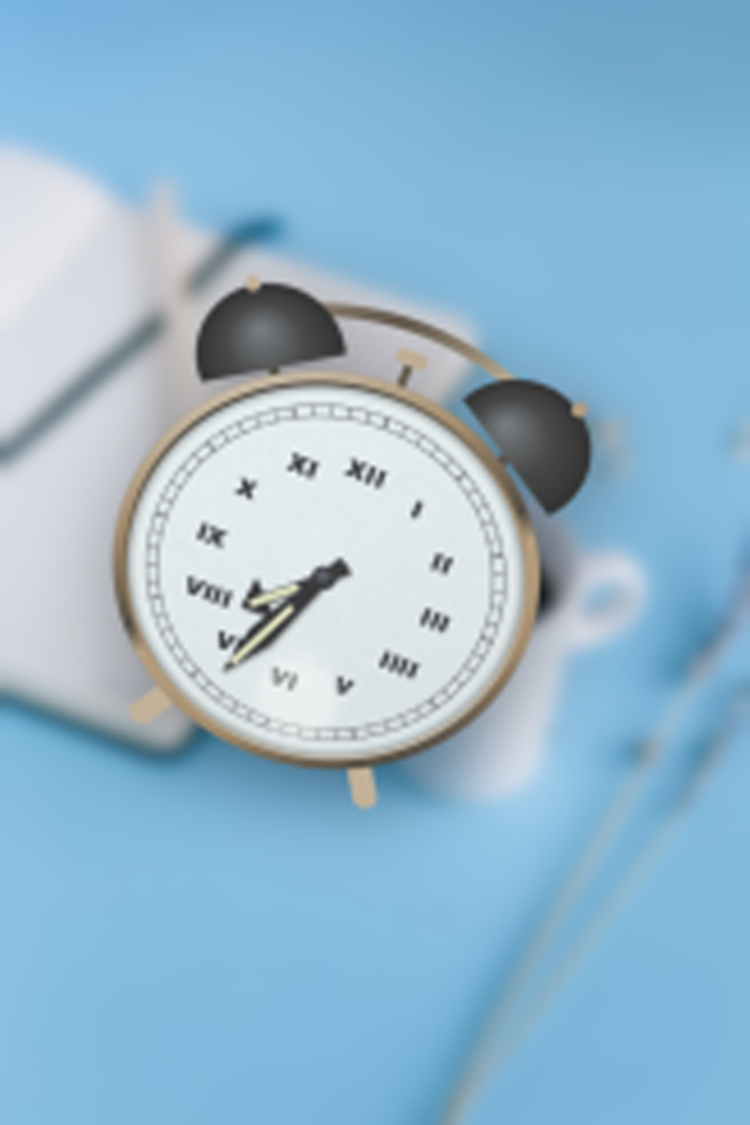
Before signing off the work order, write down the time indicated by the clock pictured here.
7:34
